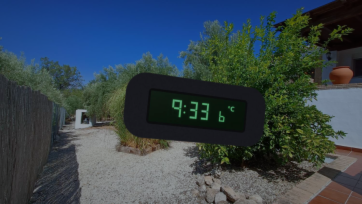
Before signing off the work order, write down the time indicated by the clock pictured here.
9:33
